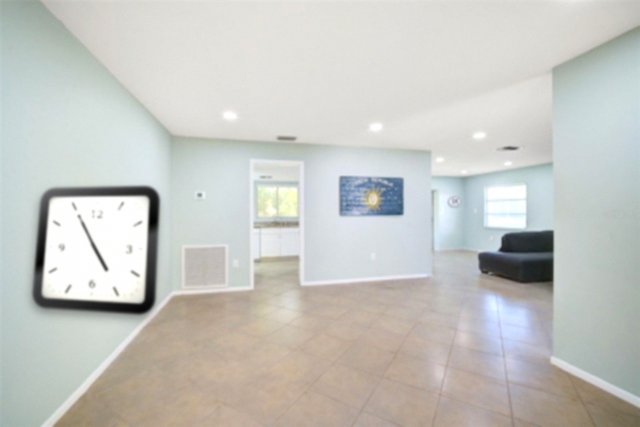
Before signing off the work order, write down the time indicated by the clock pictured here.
4:55
